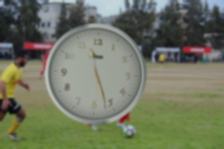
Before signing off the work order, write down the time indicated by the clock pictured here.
11:27
